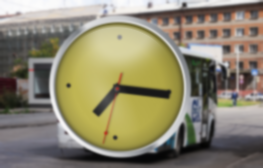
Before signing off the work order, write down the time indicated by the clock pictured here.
7:15:32
